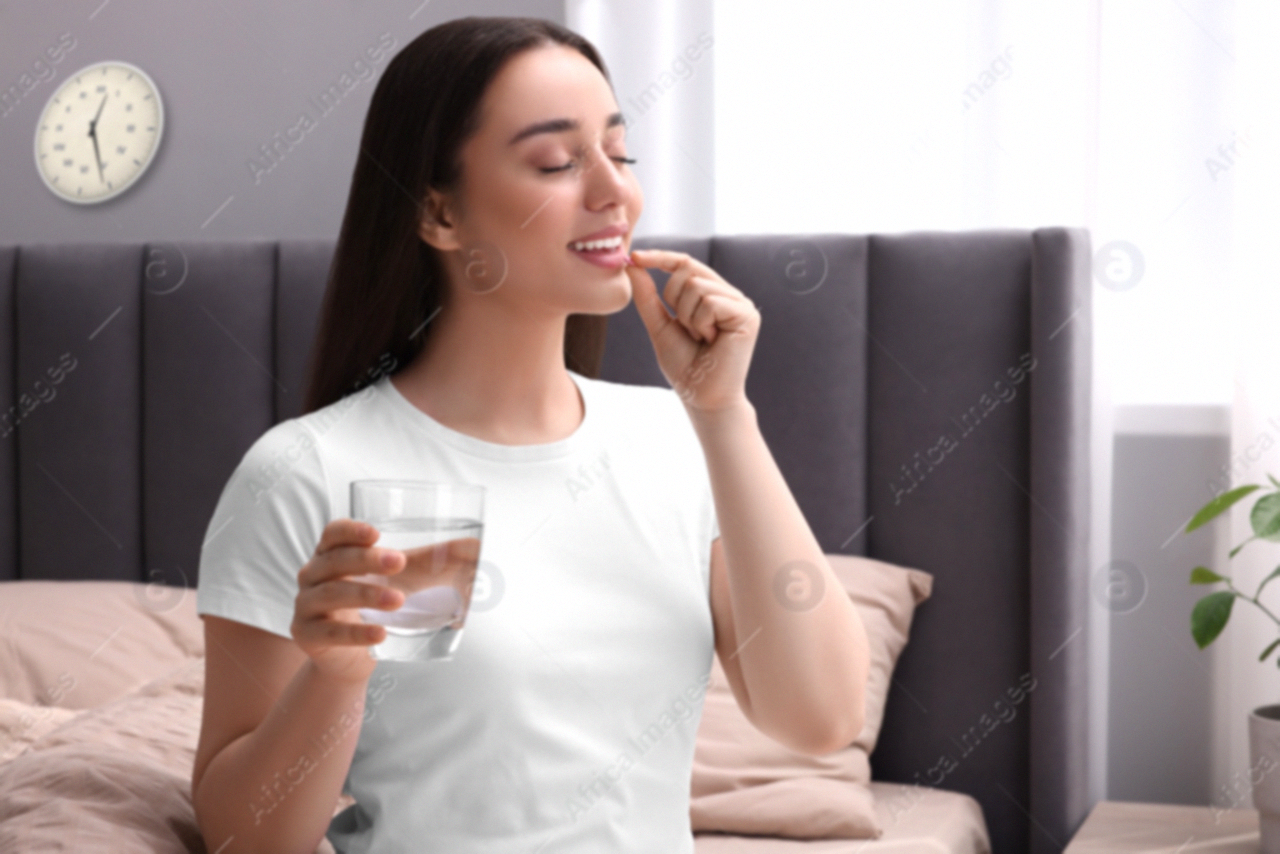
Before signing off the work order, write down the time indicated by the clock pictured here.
12:26
